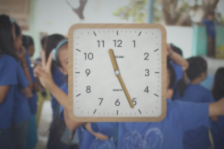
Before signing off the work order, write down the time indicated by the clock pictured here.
11:26
